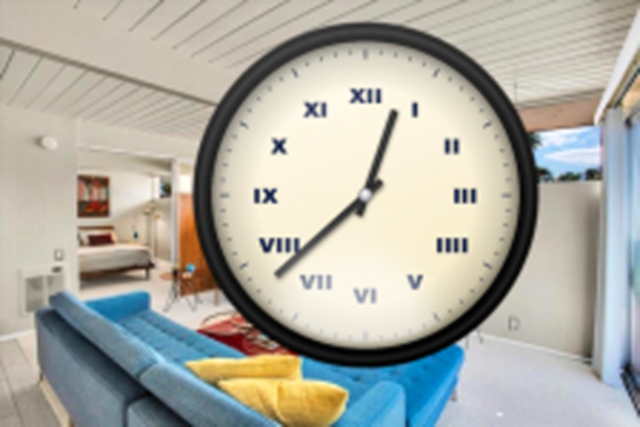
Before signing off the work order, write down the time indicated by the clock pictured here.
12:38
